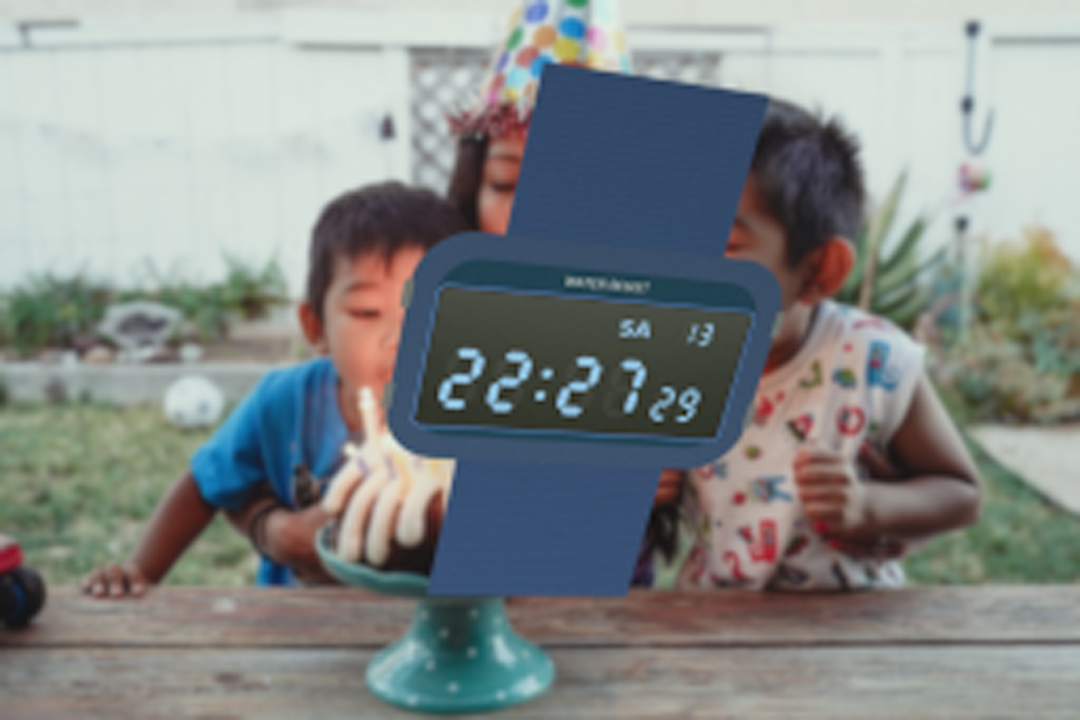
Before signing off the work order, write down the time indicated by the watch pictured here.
22:27:29
